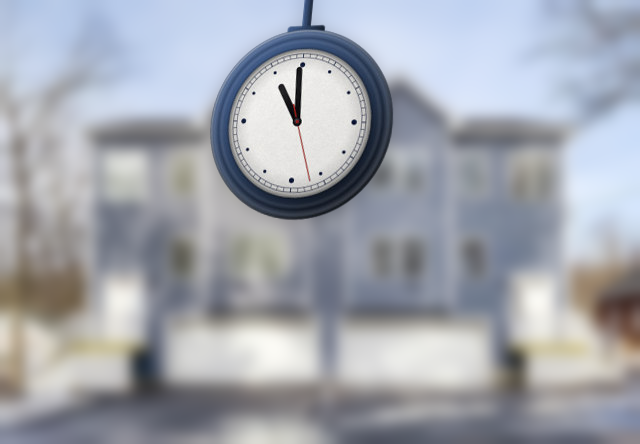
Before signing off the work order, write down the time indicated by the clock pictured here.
10:59:27
